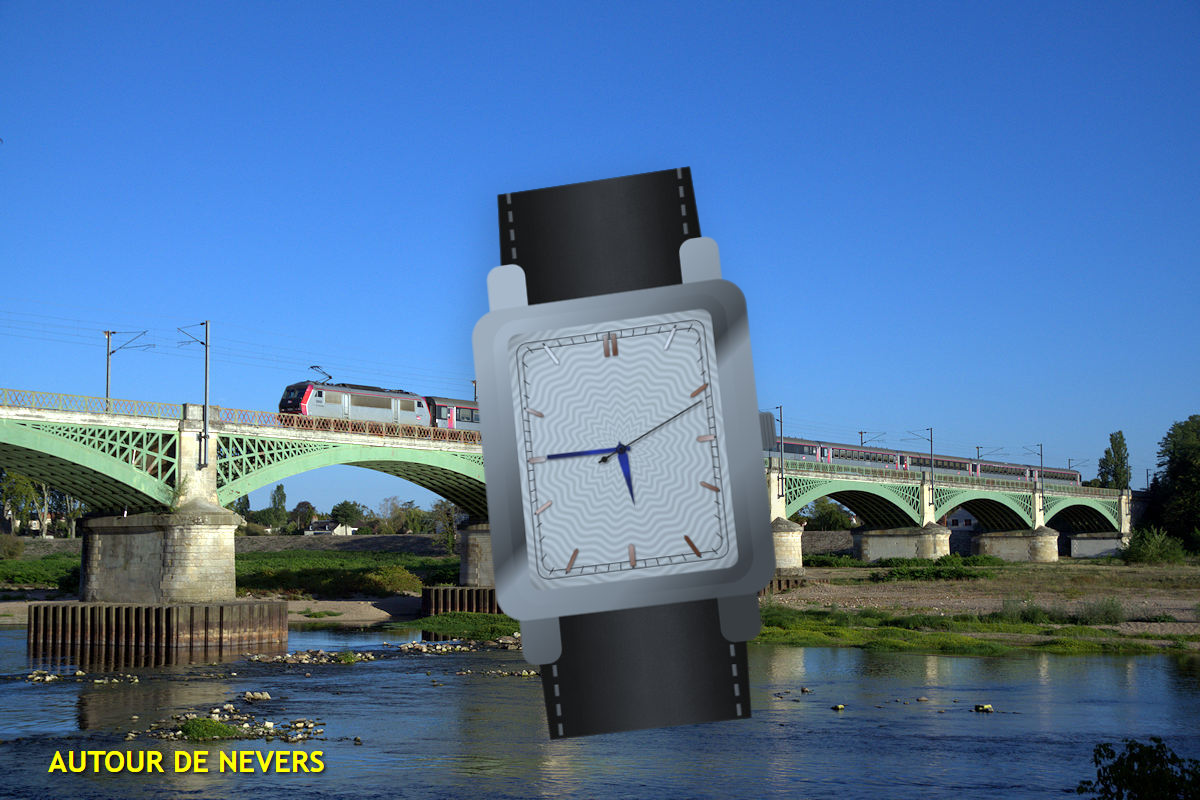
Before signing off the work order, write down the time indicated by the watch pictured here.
5:45:11
